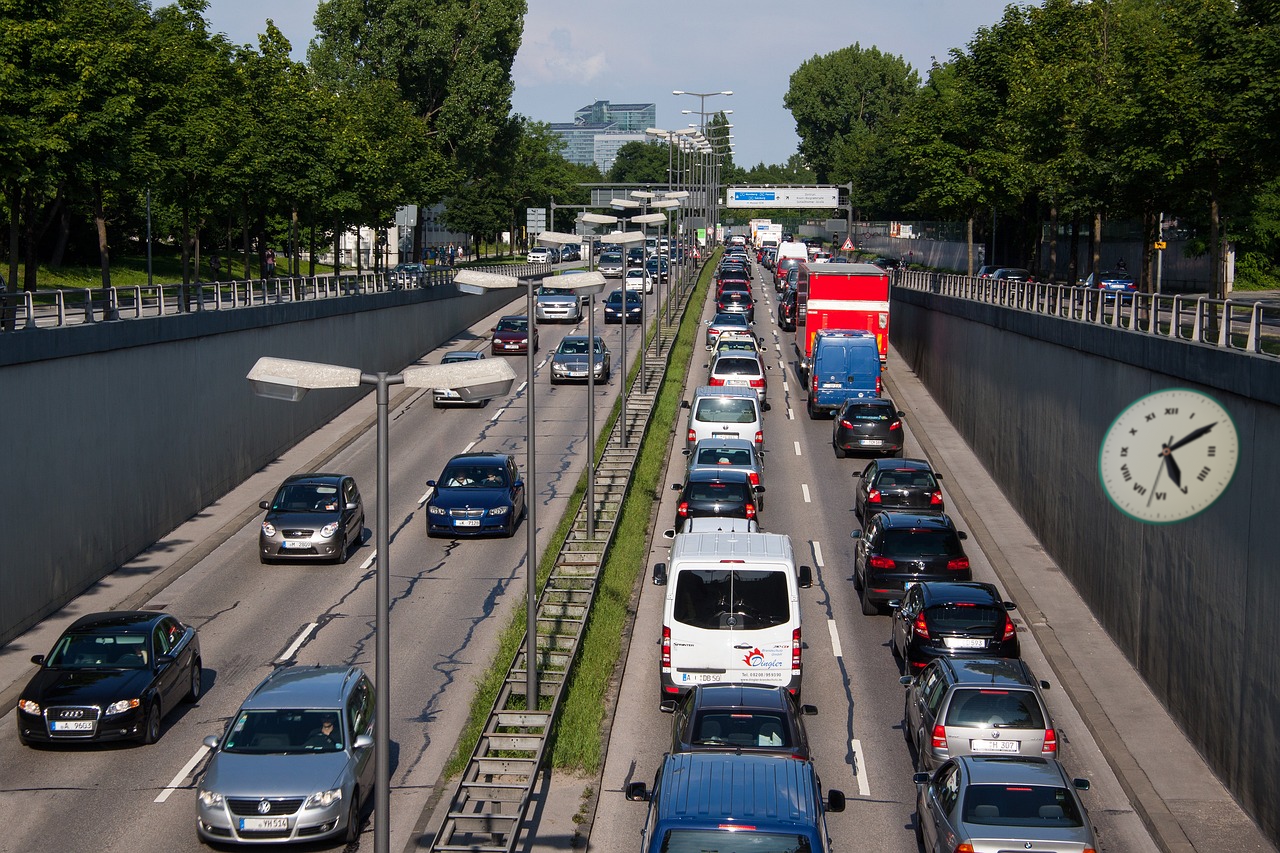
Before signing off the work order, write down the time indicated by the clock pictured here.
5:09:32
